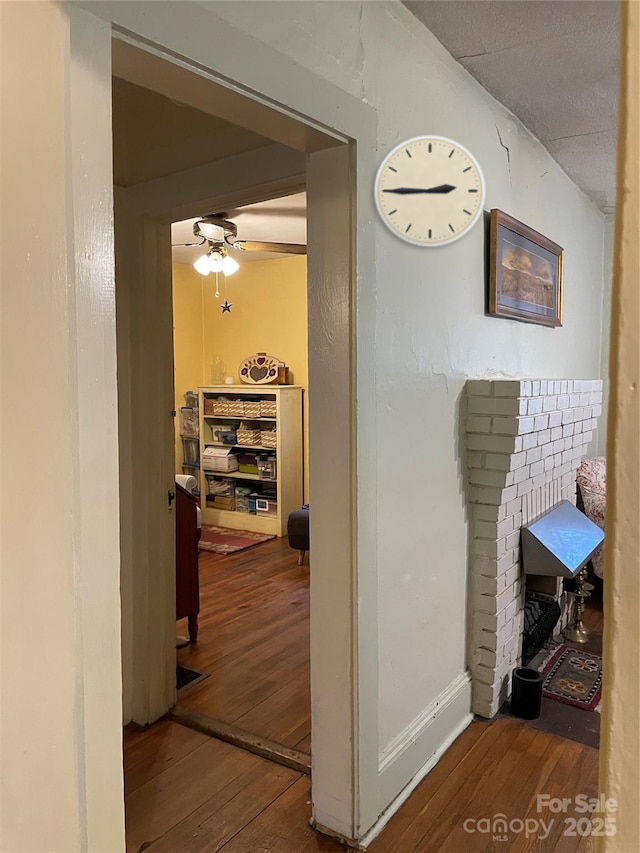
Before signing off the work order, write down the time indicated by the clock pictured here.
2:45
